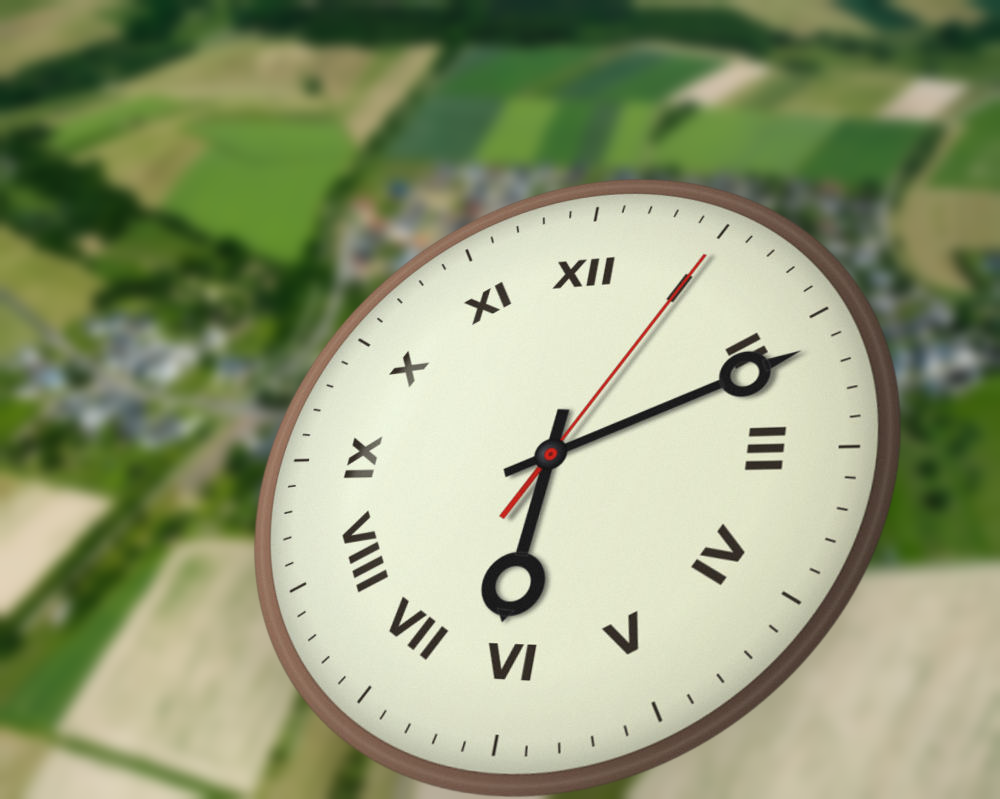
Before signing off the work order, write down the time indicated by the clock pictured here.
6:11:05
